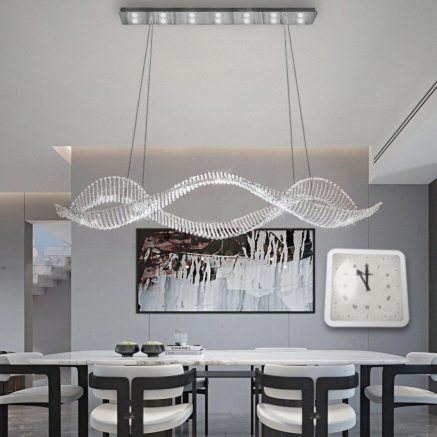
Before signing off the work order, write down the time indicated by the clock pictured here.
11:00
